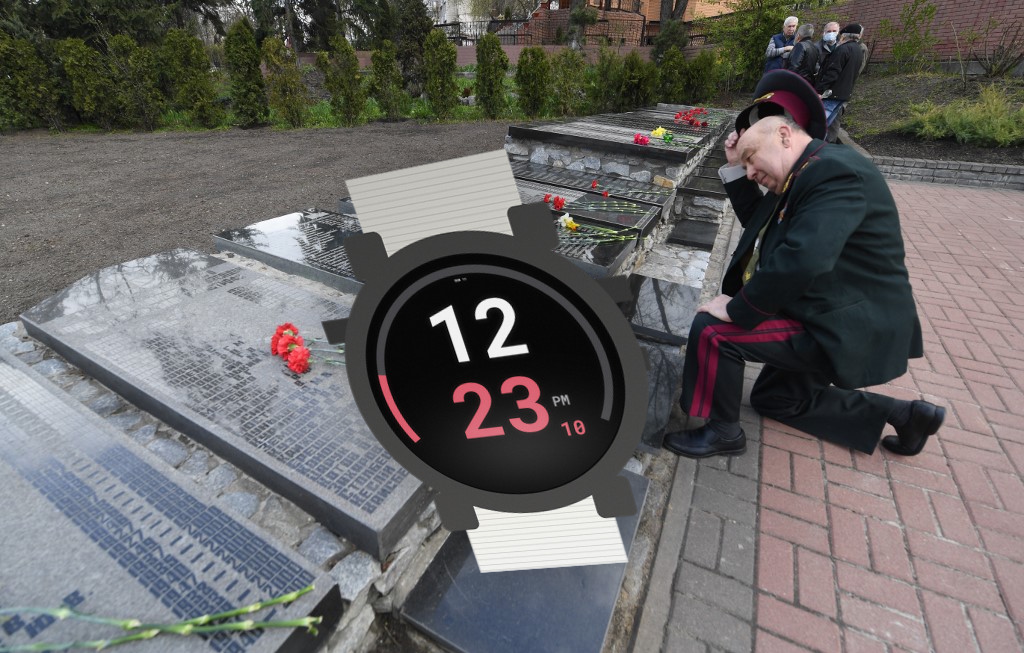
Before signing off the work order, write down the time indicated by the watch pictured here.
12:23:10
